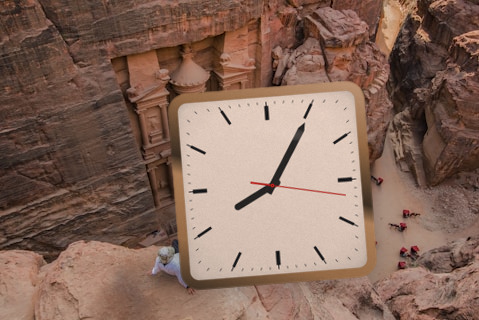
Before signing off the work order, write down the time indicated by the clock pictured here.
8:05:17
